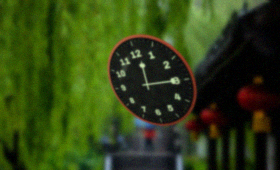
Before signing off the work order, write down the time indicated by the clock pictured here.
12:15
